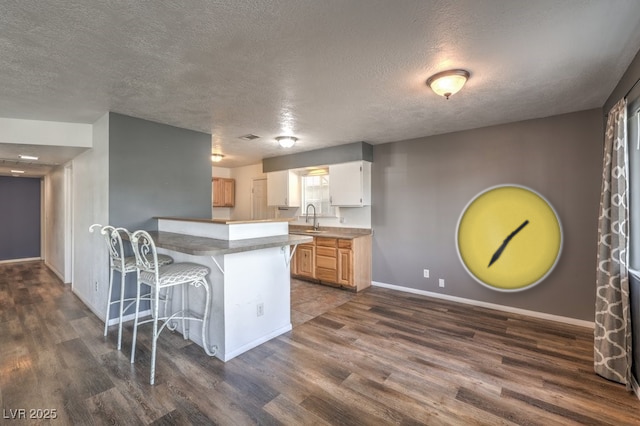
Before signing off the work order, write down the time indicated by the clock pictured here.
1:36
